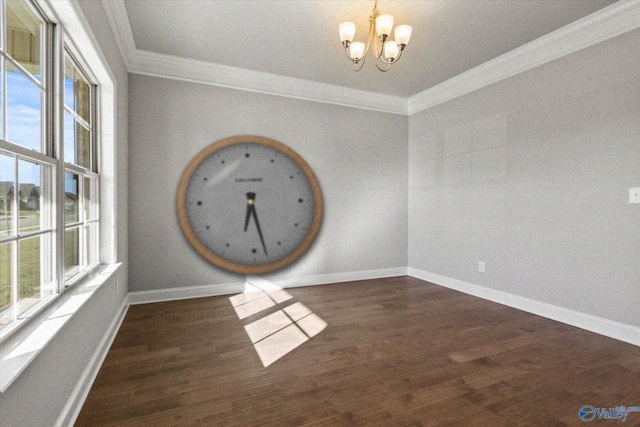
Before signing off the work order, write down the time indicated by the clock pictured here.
6:28
